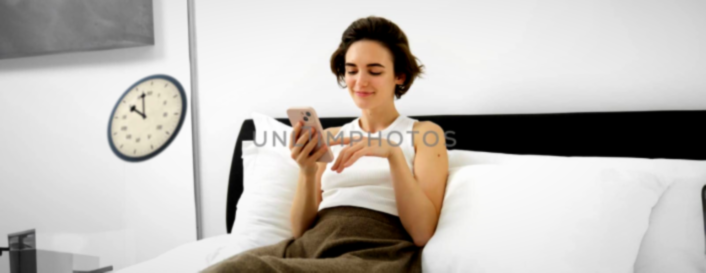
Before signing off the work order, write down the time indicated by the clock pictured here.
9:57
